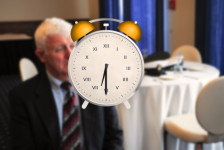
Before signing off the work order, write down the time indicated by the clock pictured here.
6:30
